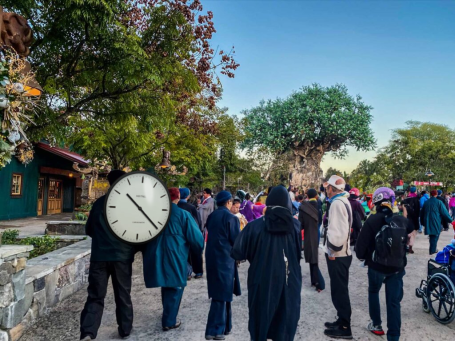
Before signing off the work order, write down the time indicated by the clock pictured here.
10:22
